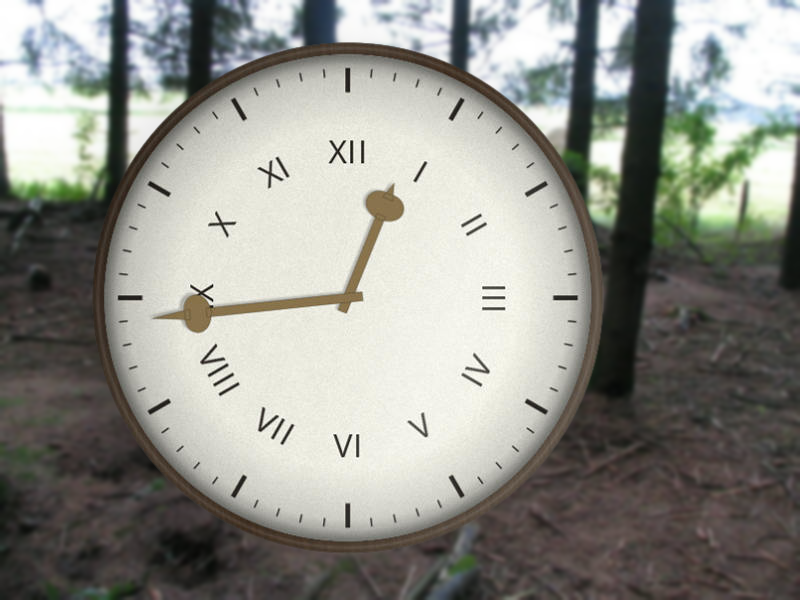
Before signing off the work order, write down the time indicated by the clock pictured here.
12:44
